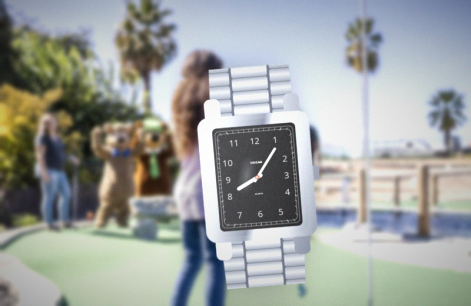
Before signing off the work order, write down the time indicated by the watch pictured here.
8:06
